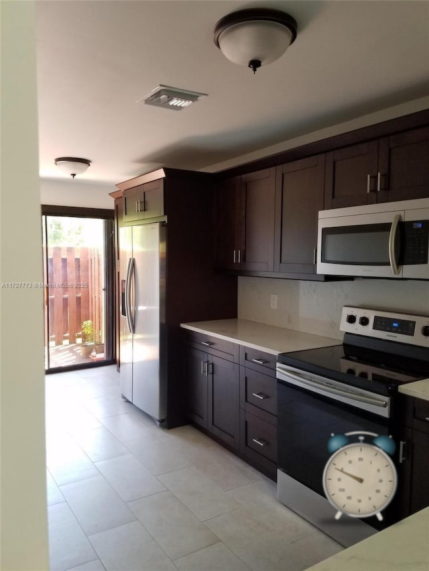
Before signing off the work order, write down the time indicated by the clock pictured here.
9:49
